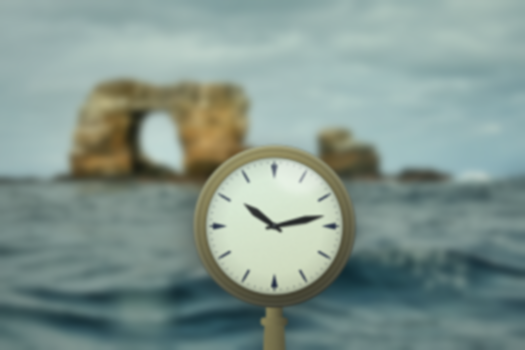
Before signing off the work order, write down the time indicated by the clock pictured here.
10:13
